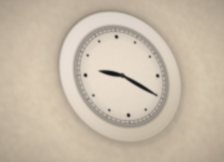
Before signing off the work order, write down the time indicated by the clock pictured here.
9:20
